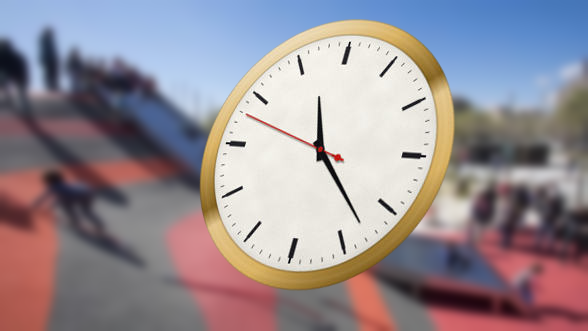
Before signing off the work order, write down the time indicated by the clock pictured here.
11:22:48
